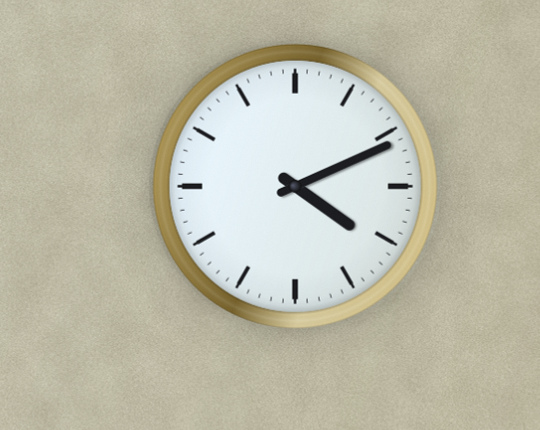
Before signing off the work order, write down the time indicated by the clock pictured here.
4:11
